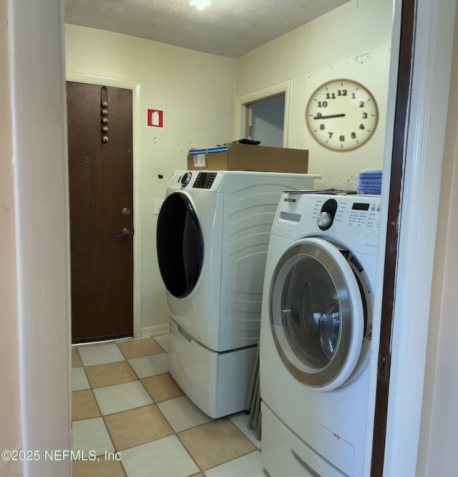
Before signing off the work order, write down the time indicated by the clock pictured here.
8:44
